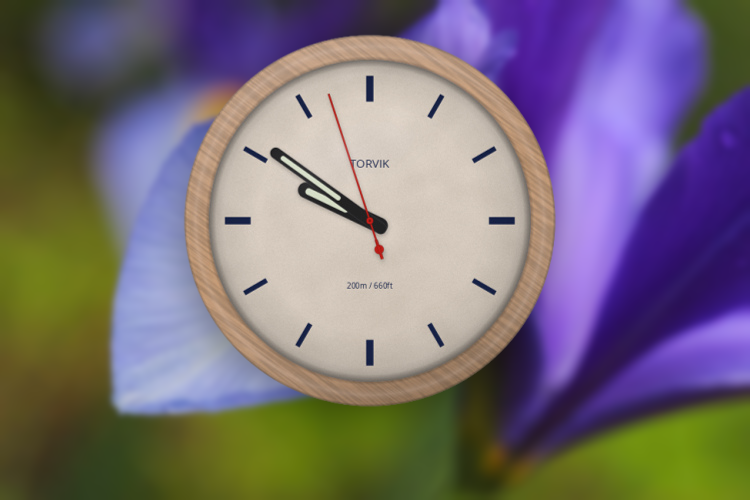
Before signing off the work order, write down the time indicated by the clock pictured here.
9:50:57
